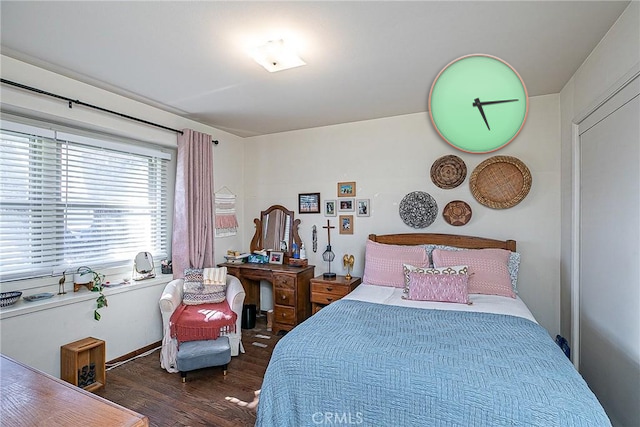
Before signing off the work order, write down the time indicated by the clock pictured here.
5:14
